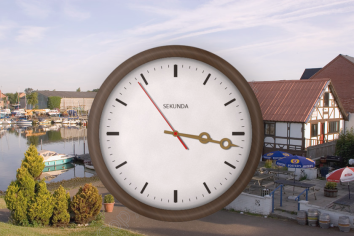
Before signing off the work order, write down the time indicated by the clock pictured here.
3:16:54
